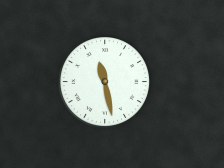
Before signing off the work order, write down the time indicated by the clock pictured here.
11:28
